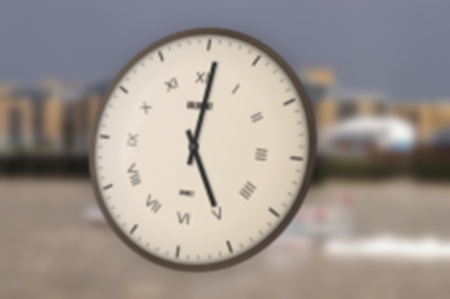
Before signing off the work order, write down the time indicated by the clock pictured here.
5:01
